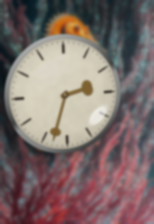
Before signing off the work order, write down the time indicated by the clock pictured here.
2:33
